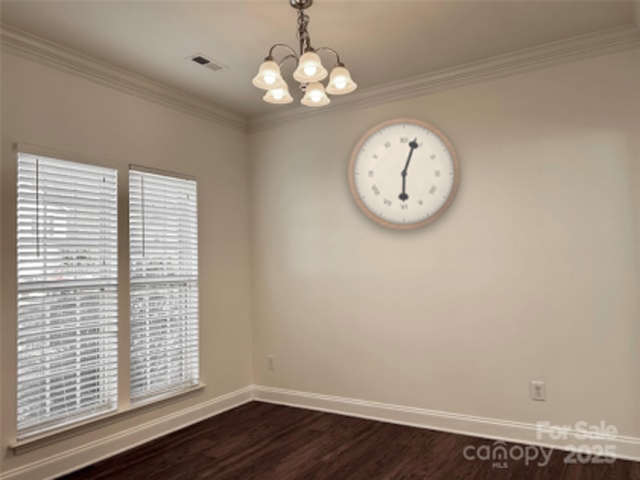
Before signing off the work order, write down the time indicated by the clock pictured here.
6:03
